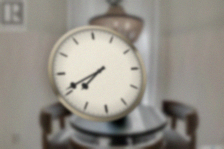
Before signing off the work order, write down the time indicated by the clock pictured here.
7:41
